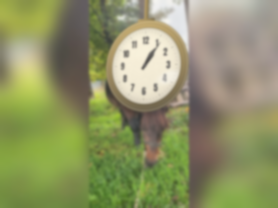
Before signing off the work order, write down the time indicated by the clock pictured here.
1:06
